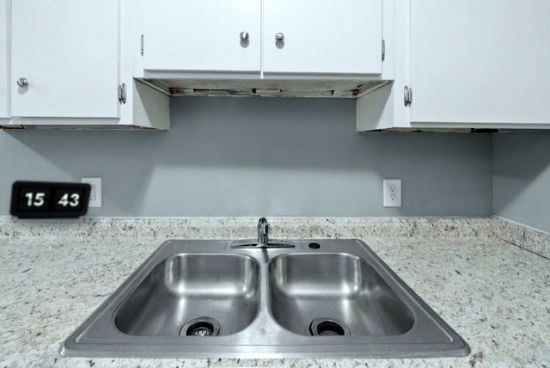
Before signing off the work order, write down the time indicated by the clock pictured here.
15:43
